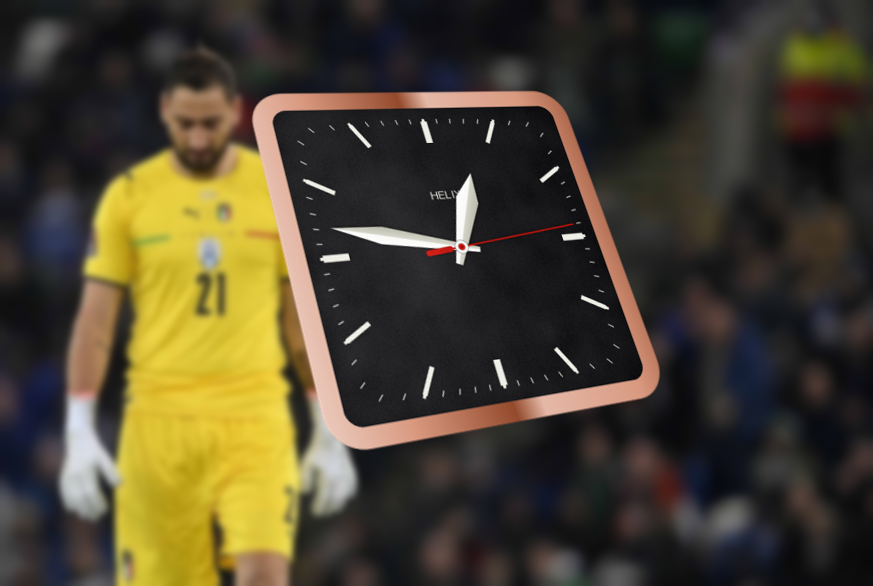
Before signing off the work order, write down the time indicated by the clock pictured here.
12:47:14
